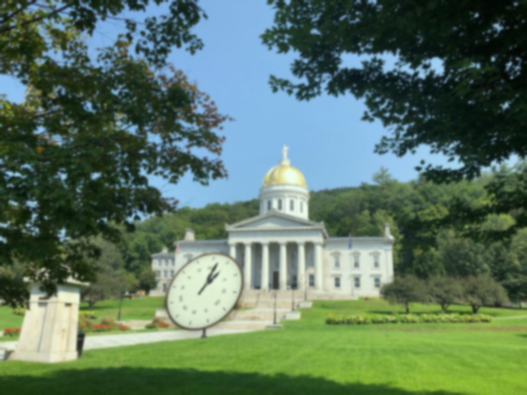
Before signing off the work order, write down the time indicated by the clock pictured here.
1:02
